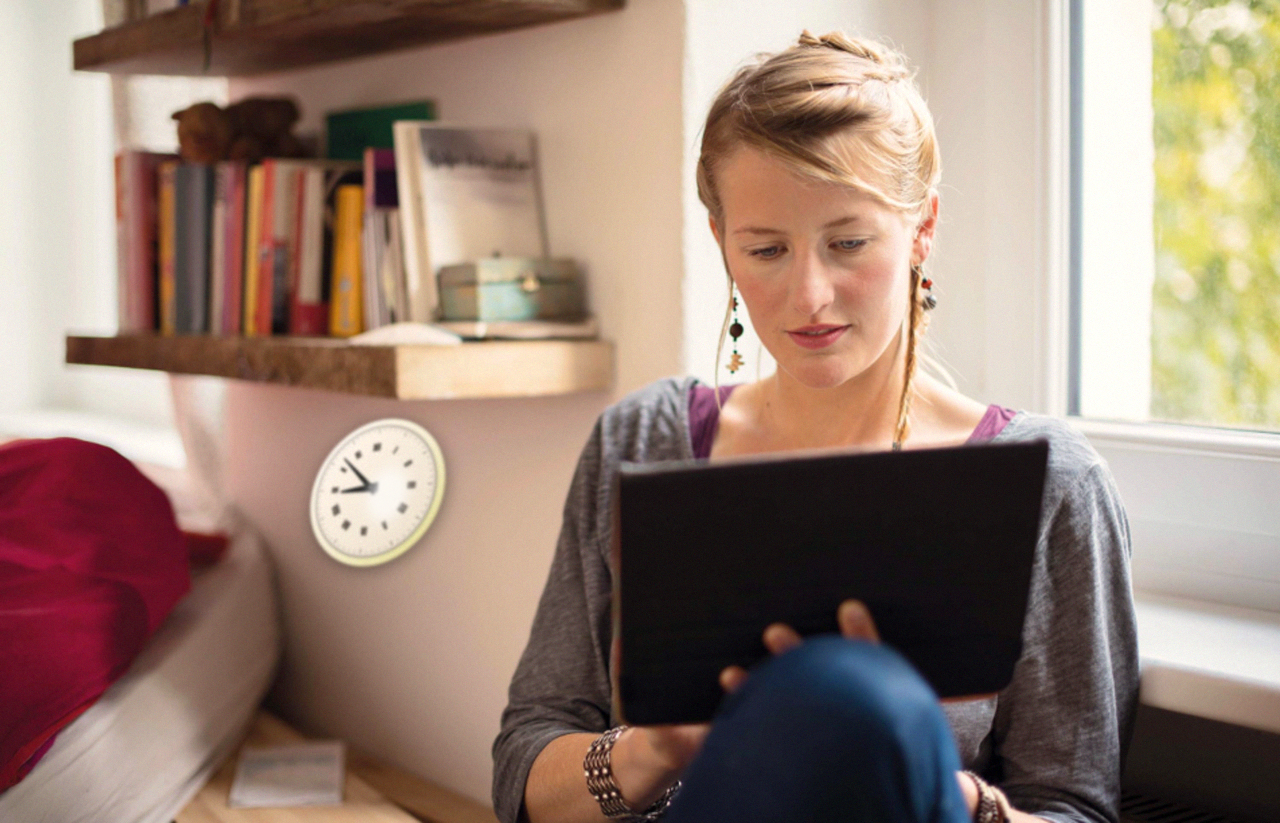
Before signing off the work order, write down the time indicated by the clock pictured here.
8:52
